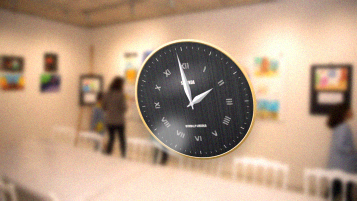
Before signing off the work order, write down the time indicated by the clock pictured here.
1:59
